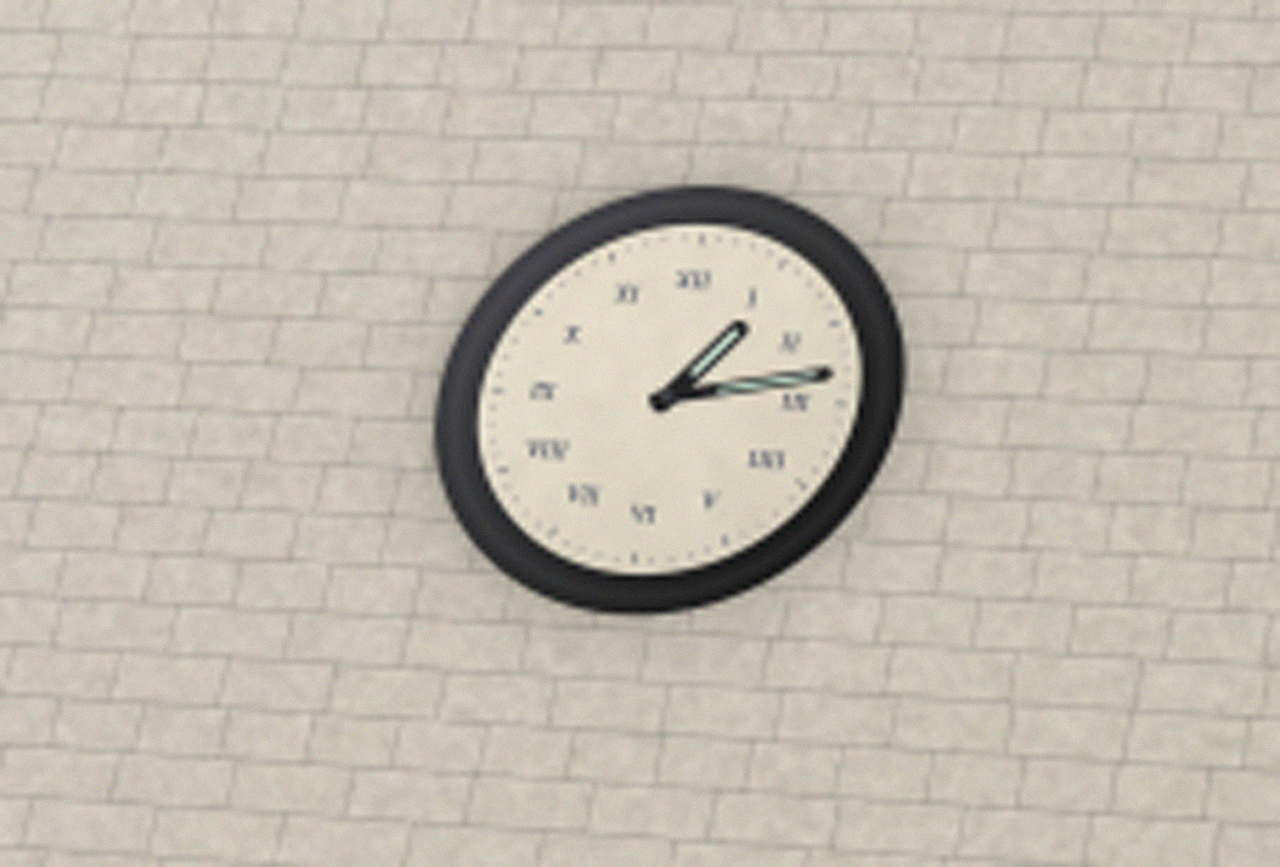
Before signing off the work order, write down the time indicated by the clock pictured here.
1:13
